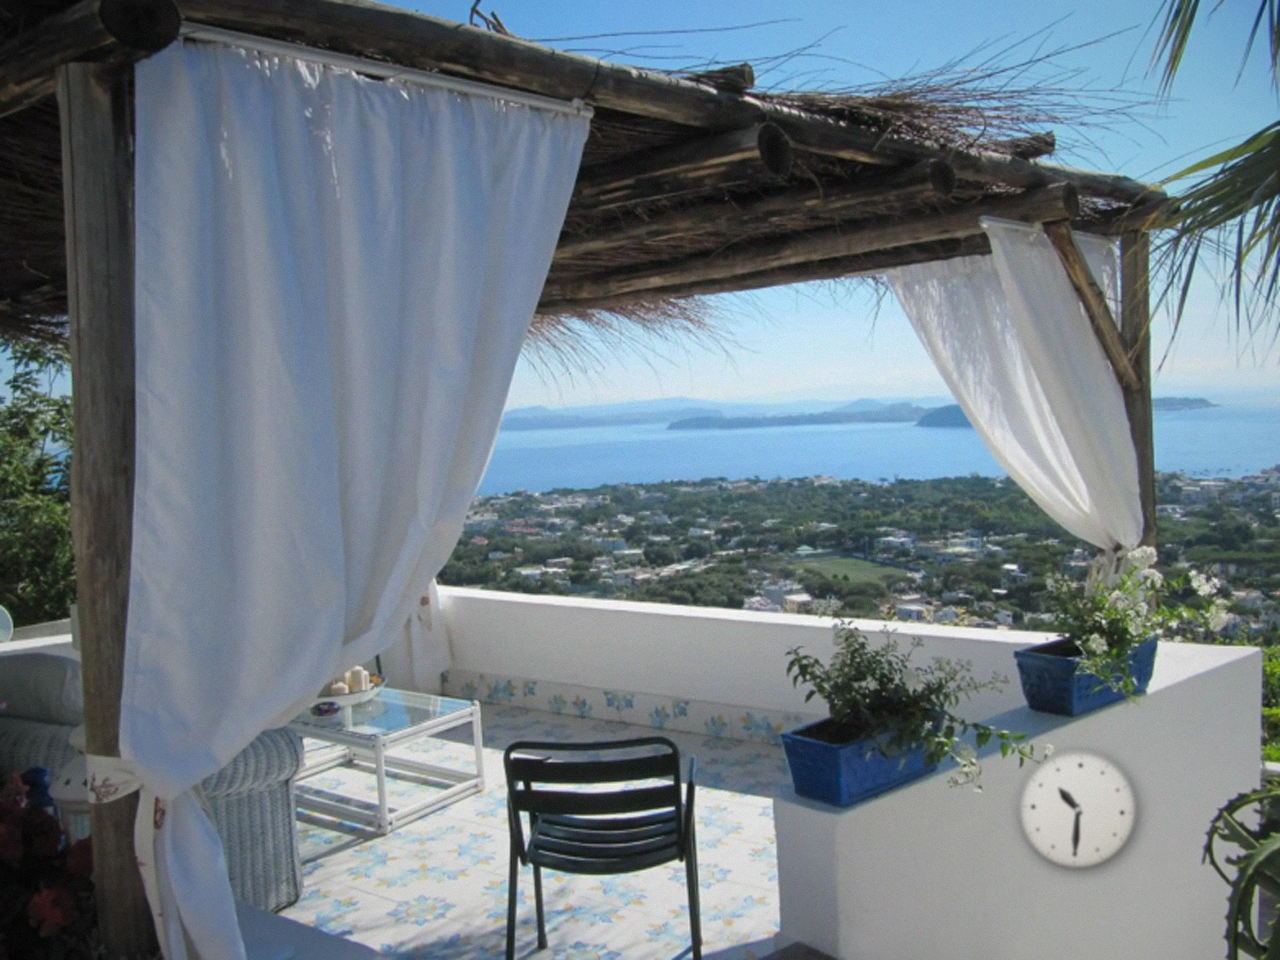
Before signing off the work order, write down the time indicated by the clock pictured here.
10:30
